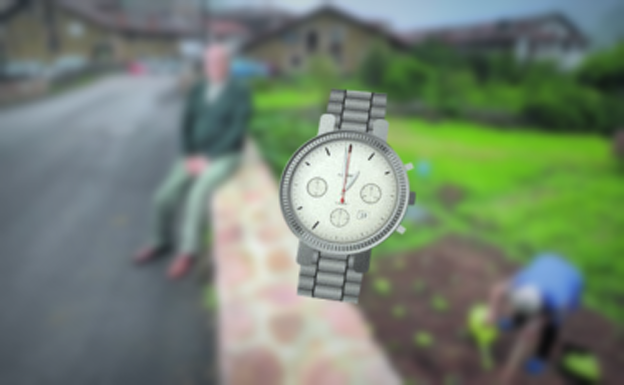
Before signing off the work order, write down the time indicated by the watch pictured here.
12:59
